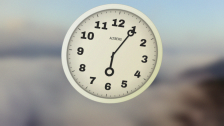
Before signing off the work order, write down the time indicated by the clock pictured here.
6:05
